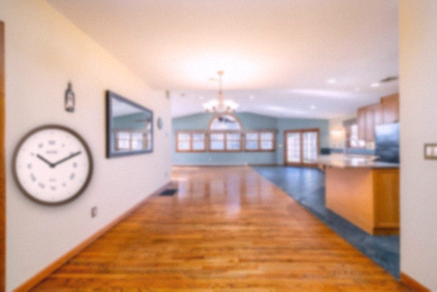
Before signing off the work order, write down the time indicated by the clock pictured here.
10:11
